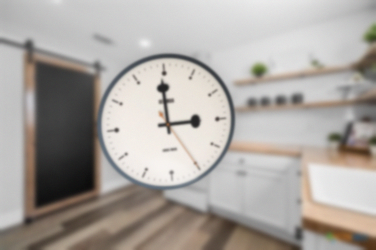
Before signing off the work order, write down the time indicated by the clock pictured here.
2:59:25
